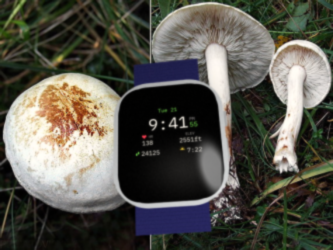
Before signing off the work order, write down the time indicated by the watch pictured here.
9:41
